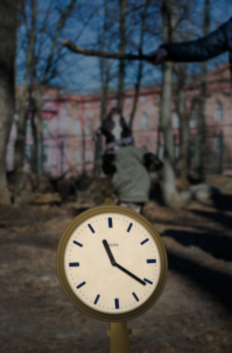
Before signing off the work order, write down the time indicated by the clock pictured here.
11:21
